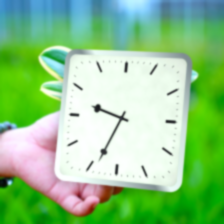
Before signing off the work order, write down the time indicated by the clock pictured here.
9:34
